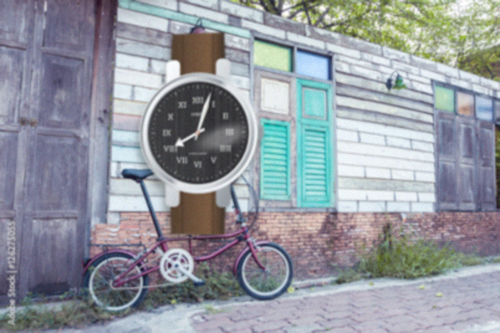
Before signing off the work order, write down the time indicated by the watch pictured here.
8:03
